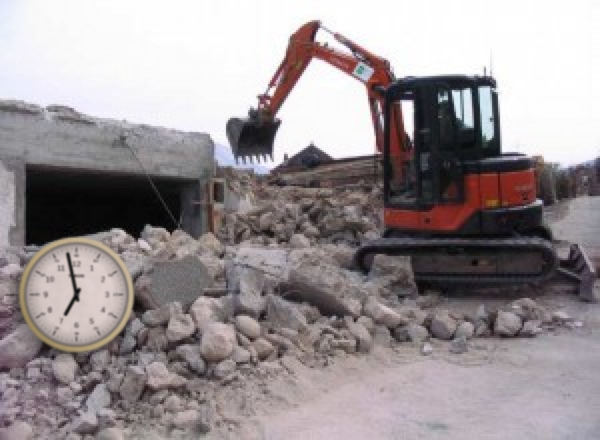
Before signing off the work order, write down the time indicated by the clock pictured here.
6:58
